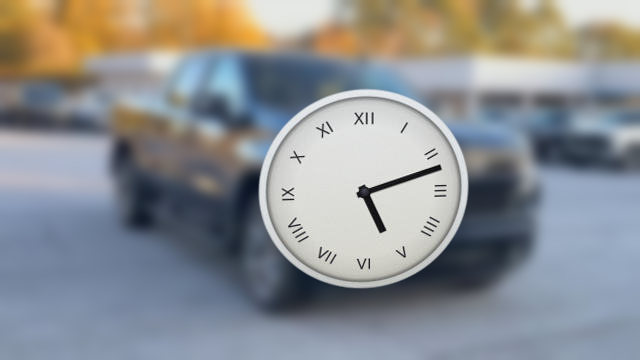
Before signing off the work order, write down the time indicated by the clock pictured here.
5:12
